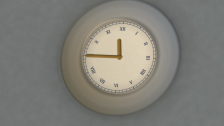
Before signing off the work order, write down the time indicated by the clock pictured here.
11:45
